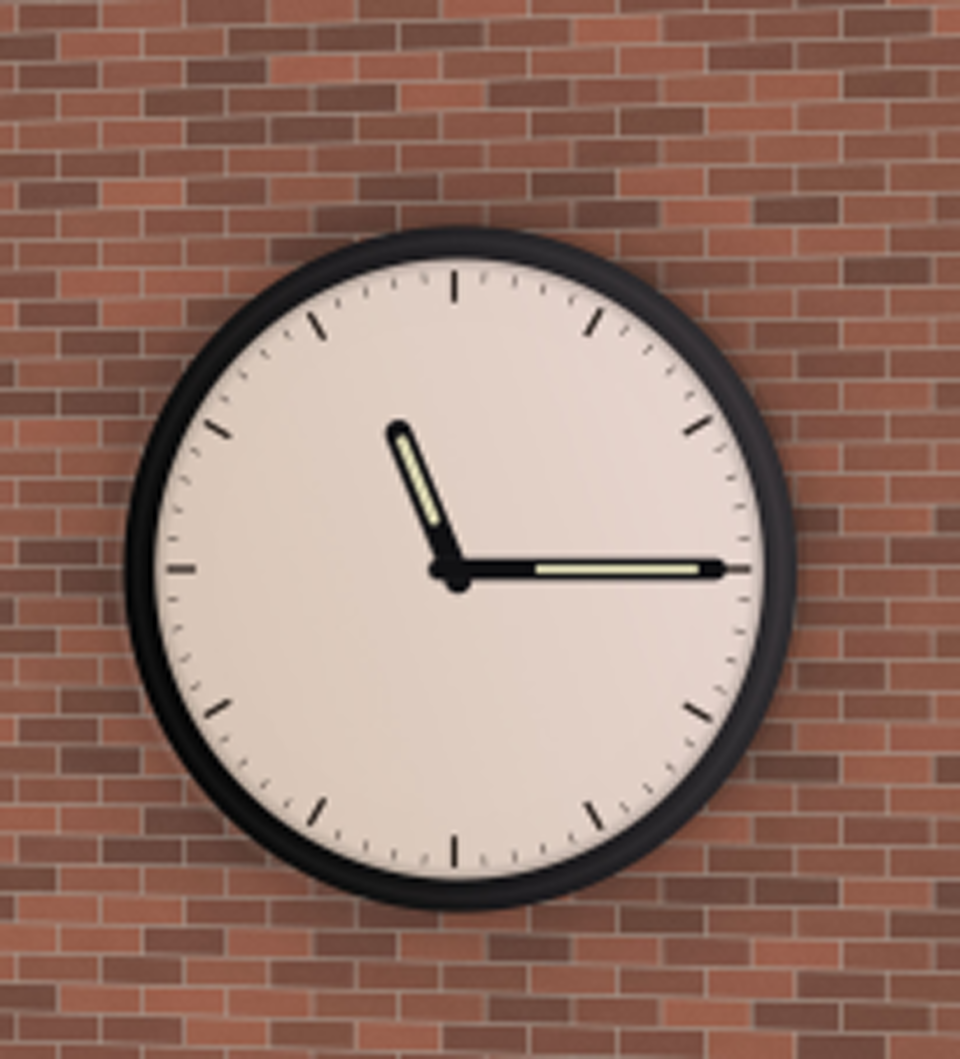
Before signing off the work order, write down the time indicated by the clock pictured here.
11:15
